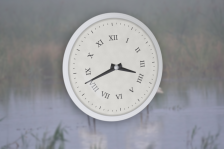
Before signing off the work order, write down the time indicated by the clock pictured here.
3:42
